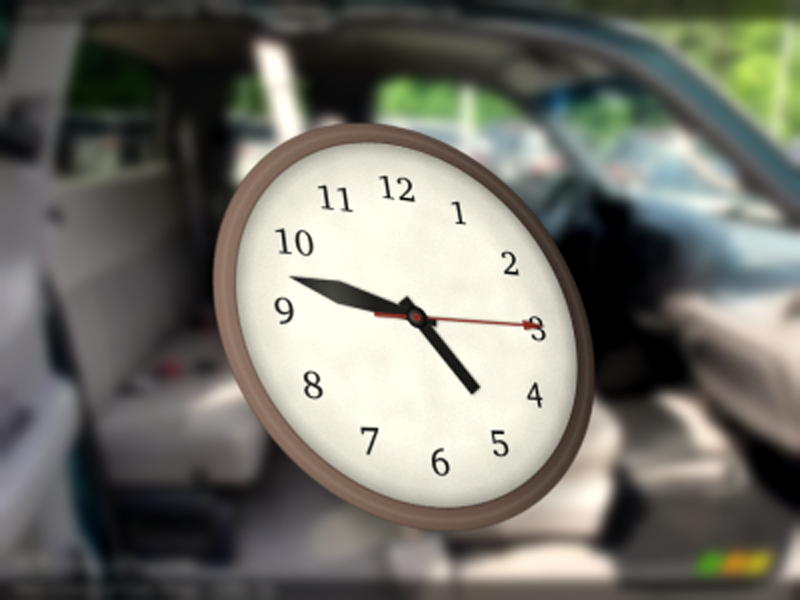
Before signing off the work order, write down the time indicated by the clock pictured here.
4:47:15
